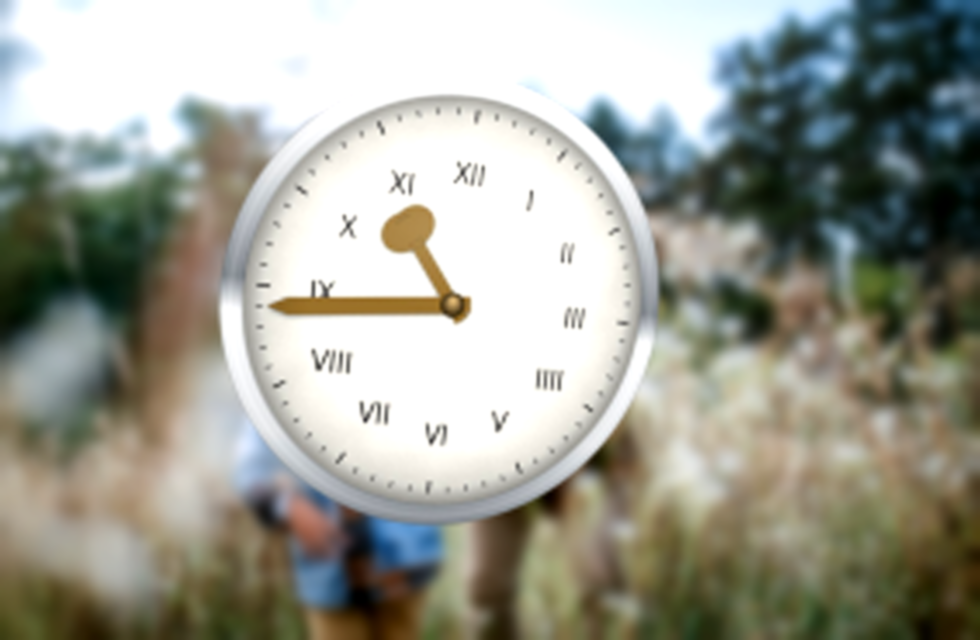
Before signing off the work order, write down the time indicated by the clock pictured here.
10:44
